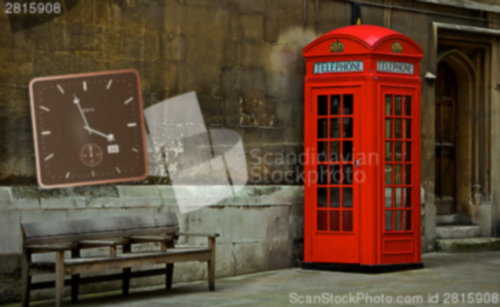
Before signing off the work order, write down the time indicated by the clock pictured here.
3:57
